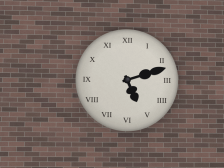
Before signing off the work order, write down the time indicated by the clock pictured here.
5:12
